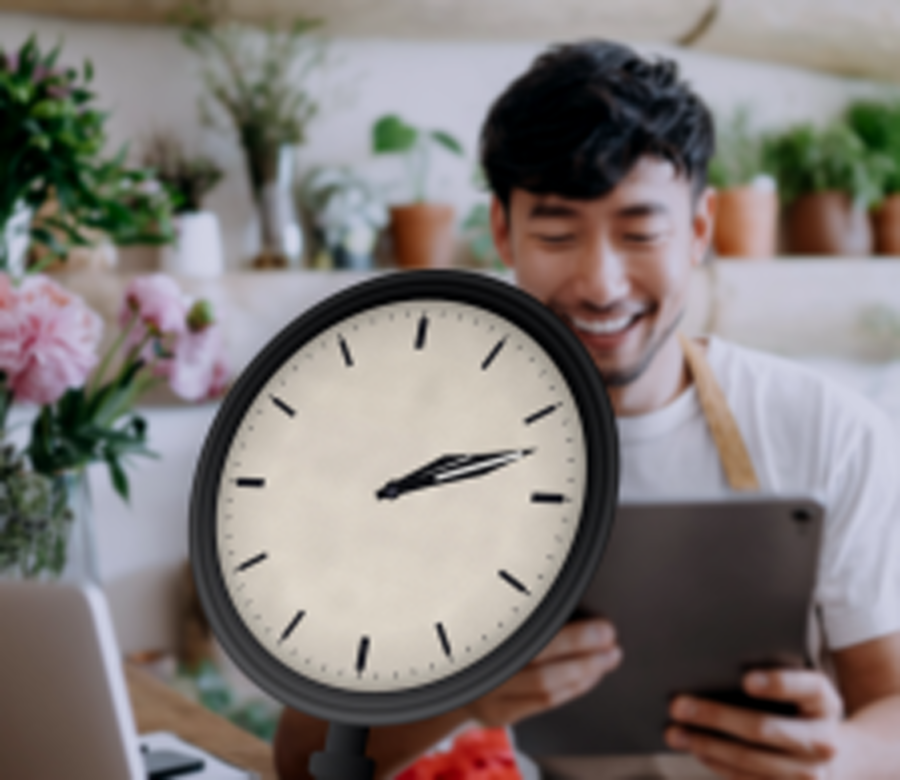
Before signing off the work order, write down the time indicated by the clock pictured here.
2:12
